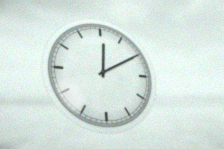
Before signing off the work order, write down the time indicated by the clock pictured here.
12:10
